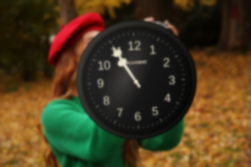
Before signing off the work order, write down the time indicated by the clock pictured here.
10:55
